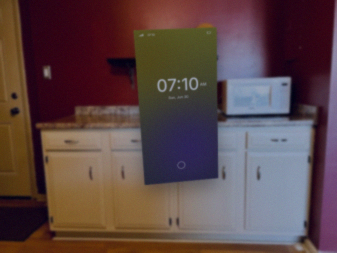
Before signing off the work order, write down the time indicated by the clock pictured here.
7:10
